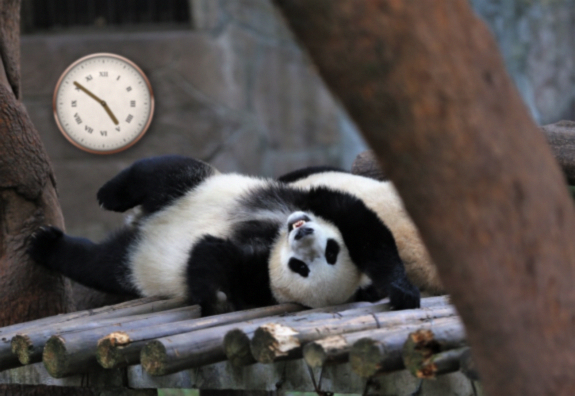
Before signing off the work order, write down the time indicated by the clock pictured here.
4:51
